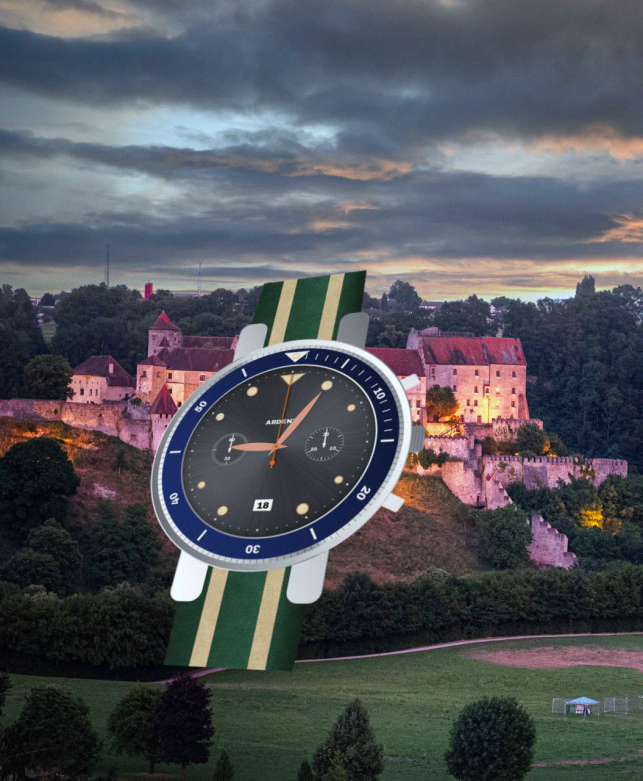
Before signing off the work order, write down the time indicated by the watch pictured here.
9:05
